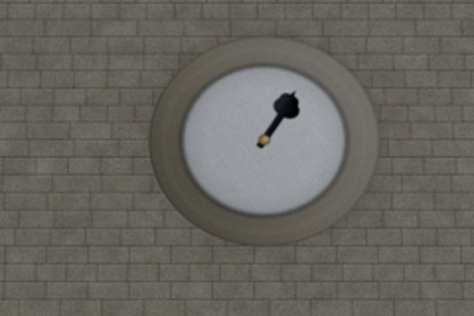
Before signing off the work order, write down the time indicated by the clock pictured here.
1:05
